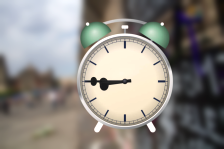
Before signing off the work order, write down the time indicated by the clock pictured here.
8:45
